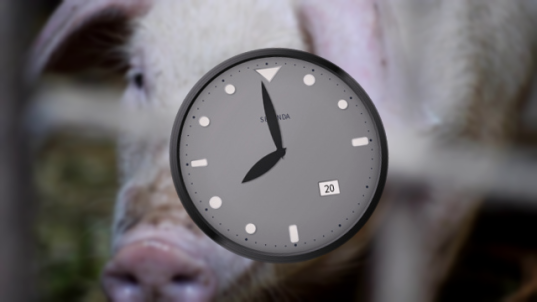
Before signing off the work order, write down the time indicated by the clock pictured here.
7:59
